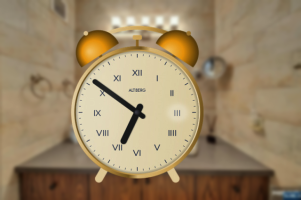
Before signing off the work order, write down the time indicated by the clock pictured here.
6:51
